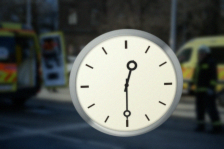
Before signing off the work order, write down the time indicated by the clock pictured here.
12:30
